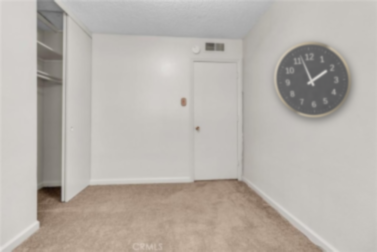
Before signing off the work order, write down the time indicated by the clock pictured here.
1:57
